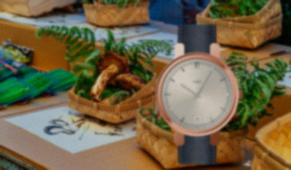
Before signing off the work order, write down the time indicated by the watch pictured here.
10:05
